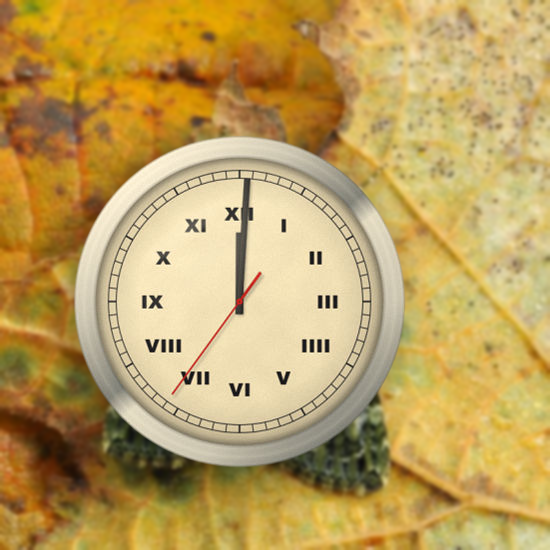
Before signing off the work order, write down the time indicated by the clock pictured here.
12:00:36
